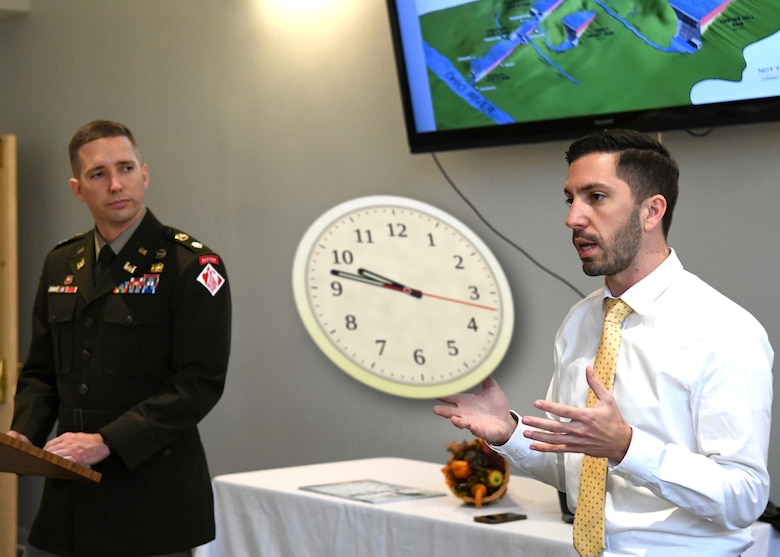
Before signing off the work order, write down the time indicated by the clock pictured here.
9:47:17
